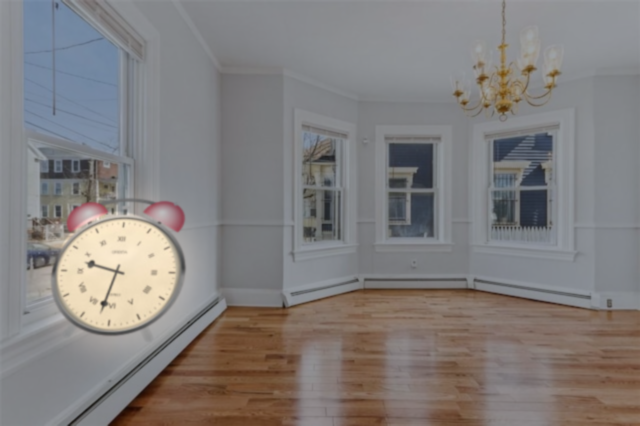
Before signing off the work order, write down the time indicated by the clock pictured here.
9:32
